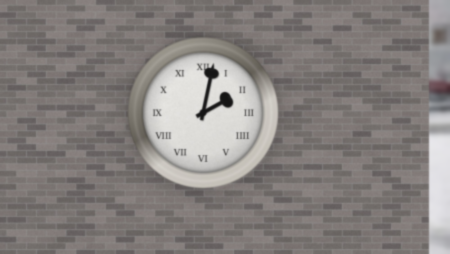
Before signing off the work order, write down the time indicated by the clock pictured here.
2:02
